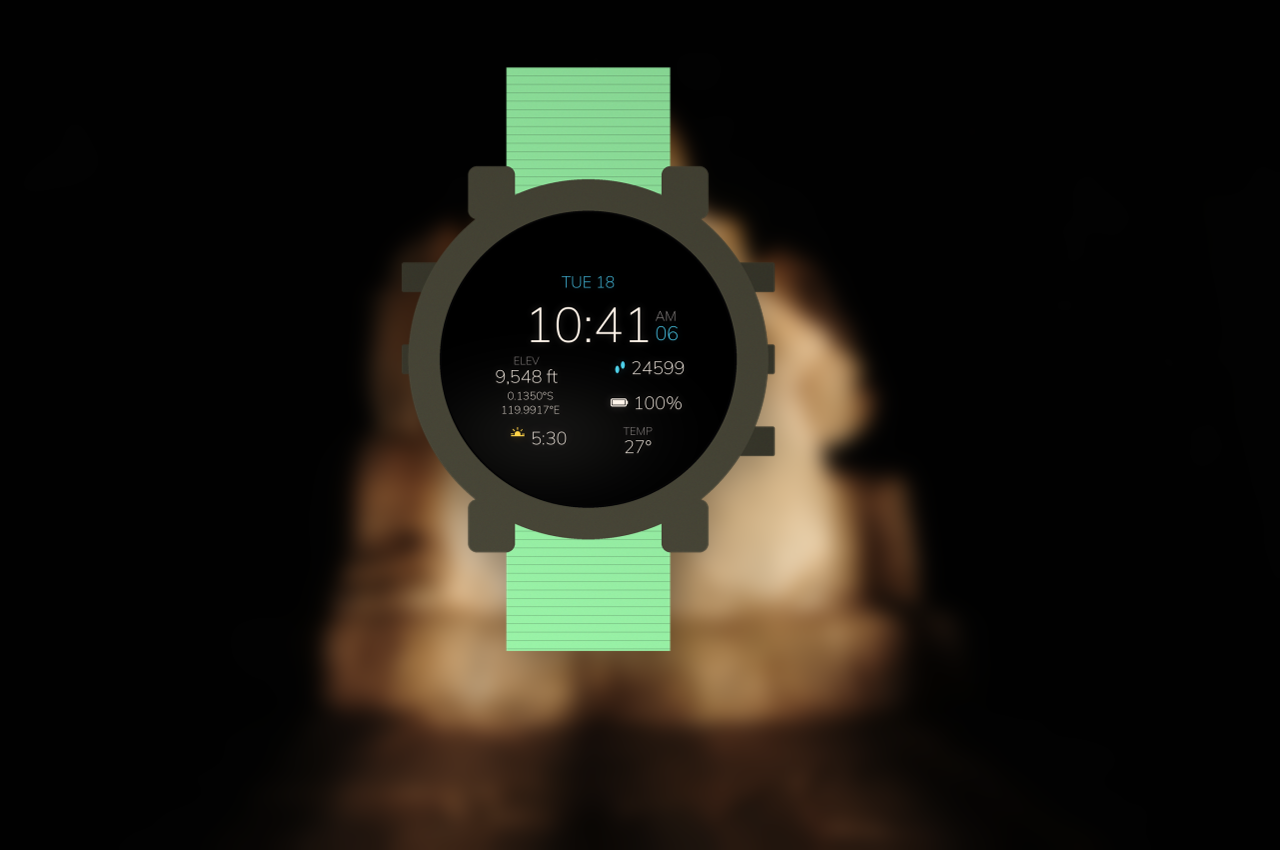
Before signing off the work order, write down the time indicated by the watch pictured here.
10:41:06
